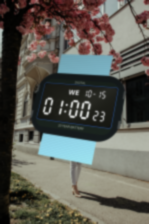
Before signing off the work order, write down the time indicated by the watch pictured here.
1:00
